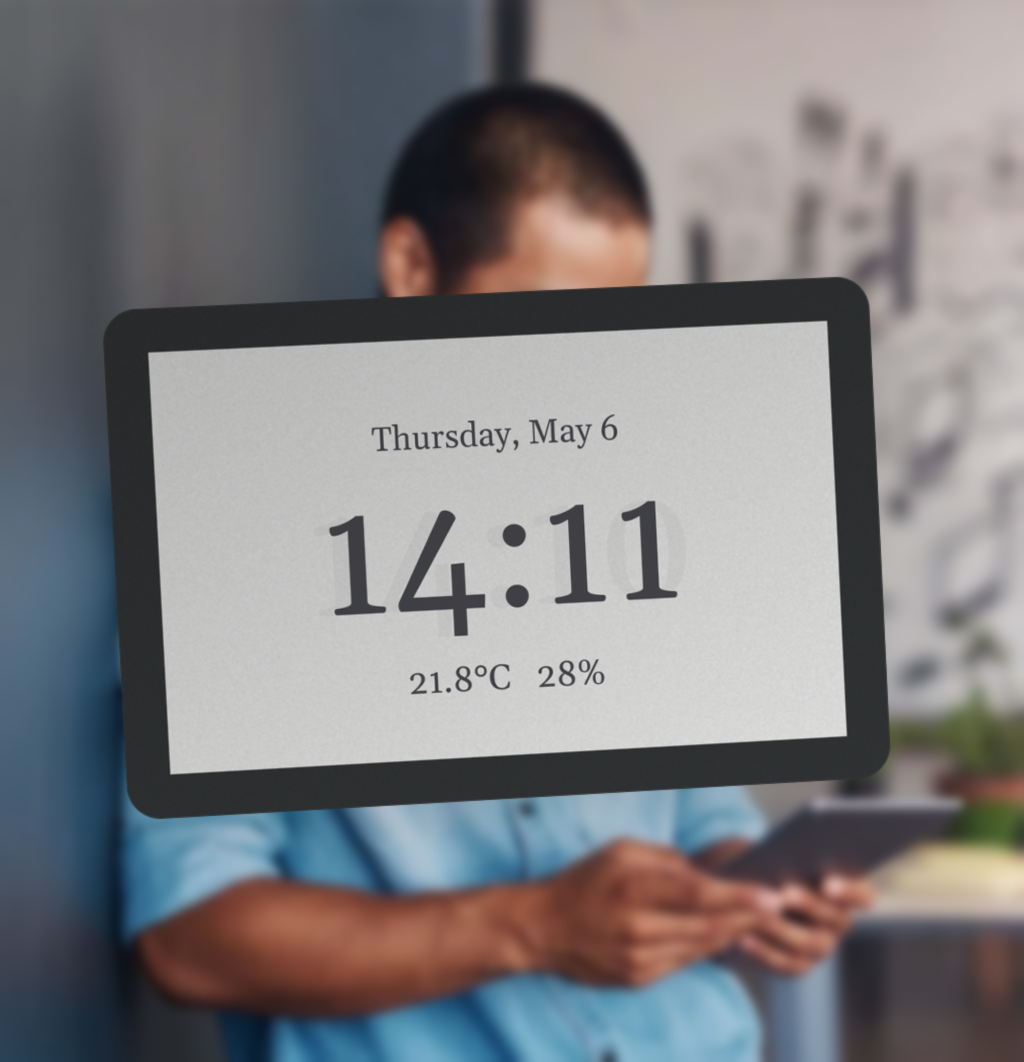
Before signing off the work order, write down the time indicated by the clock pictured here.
14:11
